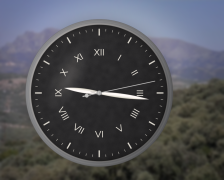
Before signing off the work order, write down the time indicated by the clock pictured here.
9:16:13
